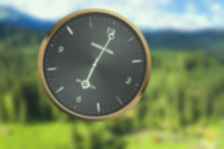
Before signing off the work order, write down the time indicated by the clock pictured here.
6:01
